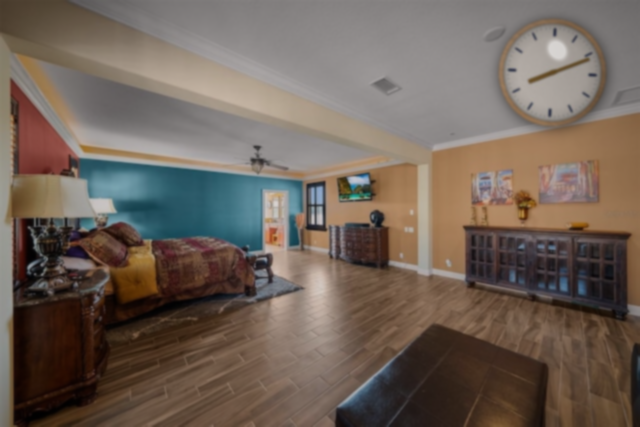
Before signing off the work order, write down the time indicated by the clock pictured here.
8:11
